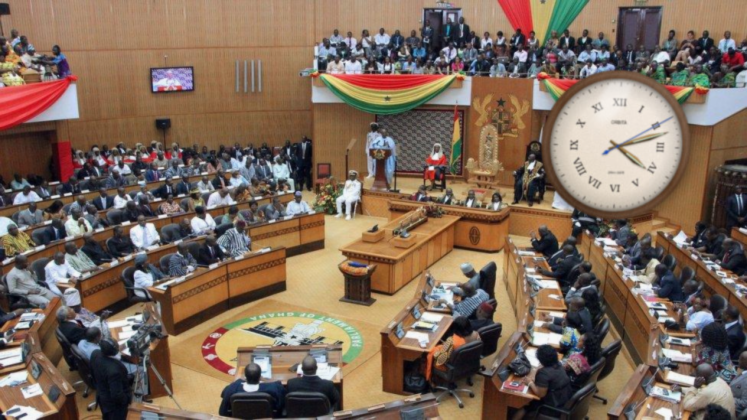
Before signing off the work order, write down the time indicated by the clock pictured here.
4:12:10
